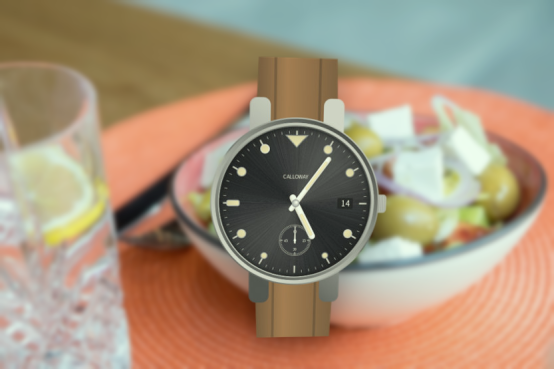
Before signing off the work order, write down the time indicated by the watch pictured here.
5:06
